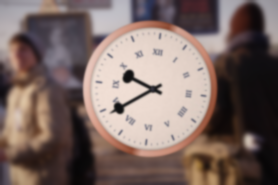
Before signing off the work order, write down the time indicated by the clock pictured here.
9:39
